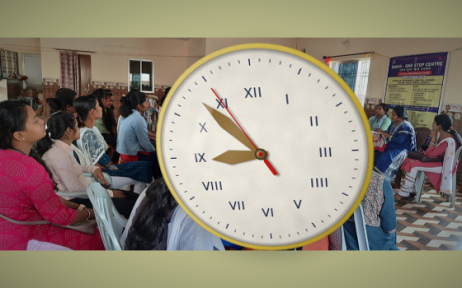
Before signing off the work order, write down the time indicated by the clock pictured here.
8:52:55
